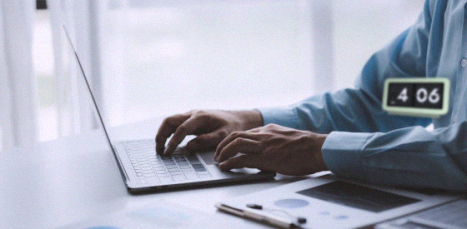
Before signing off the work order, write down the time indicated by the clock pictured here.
4:06
